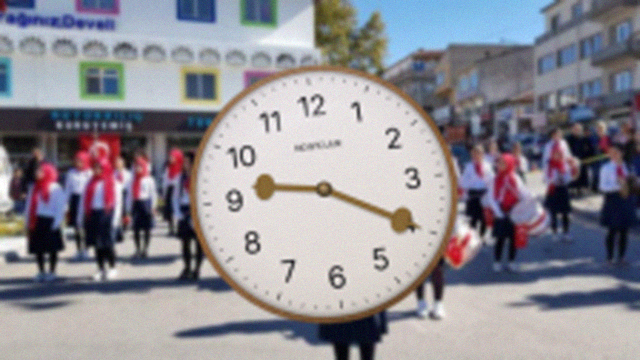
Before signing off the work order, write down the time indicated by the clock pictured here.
9:20
